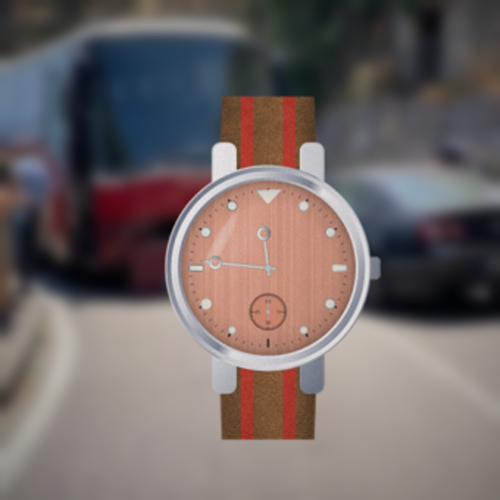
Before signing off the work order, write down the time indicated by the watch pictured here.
11:46
